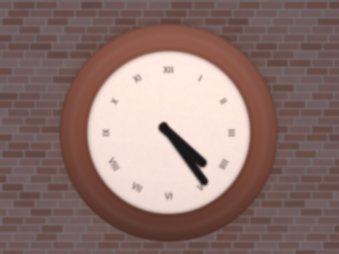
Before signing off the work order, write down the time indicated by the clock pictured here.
4:24
